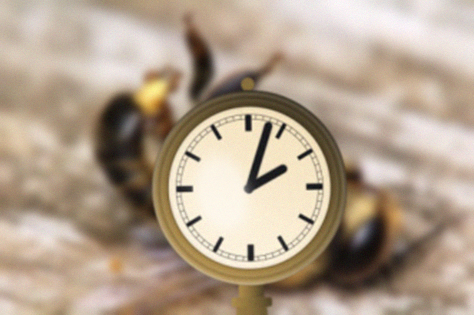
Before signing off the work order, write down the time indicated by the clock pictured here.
2:03
